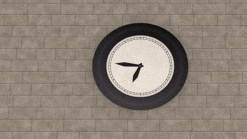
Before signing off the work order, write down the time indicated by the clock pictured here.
6:46
